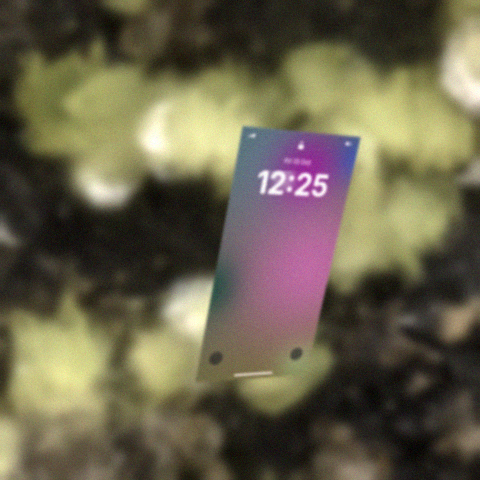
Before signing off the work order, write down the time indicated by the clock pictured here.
12:25
